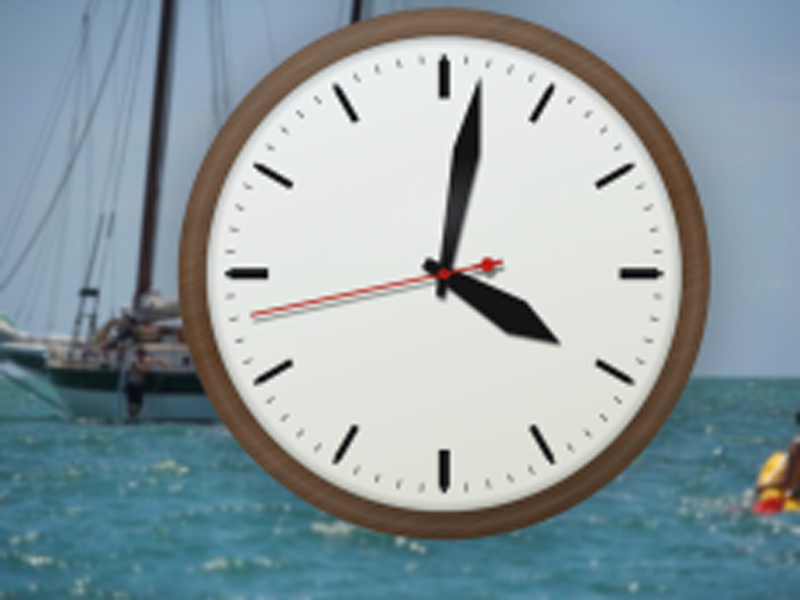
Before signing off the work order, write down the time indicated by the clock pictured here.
4:01:43
